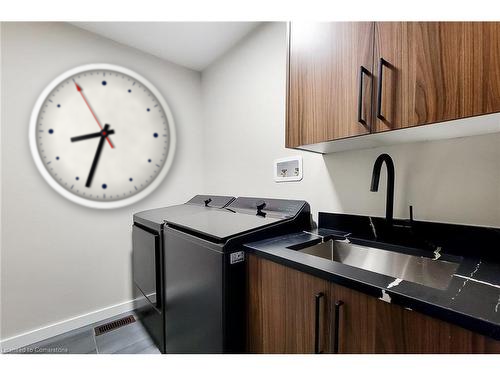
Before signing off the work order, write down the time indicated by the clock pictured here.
8:32:55
